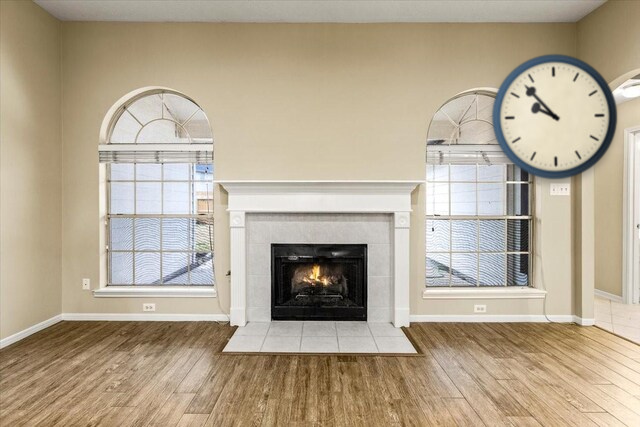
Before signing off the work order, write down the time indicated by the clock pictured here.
9:53
